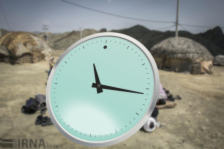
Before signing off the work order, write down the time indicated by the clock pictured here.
11:16
